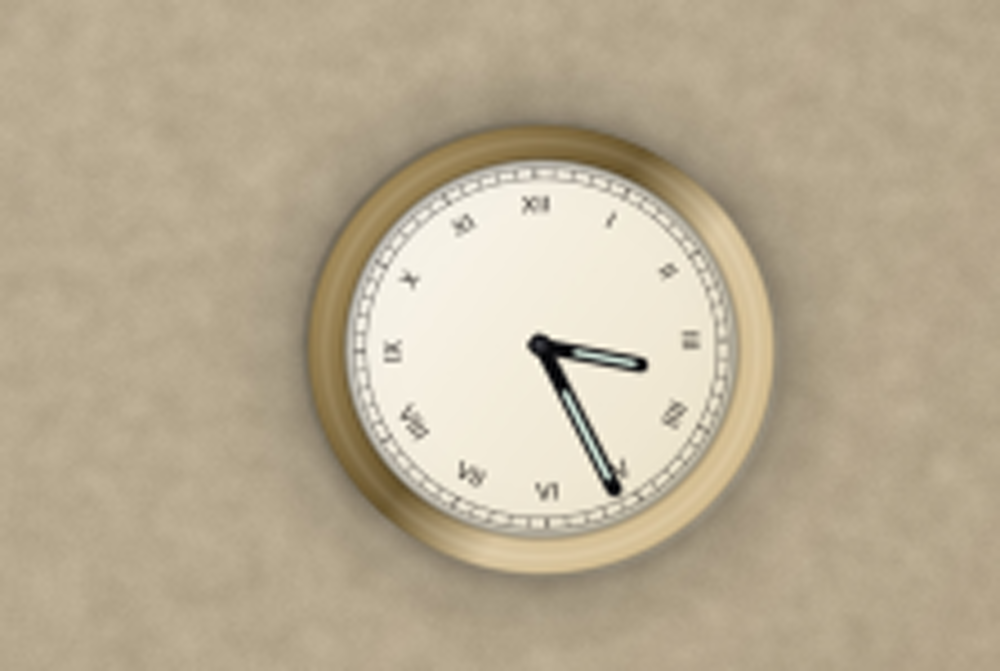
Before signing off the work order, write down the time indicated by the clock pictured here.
3:26
